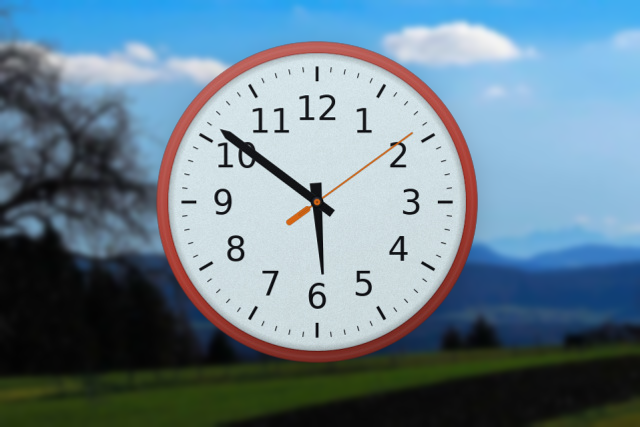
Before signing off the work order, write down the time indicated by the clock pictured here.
5:51:09
